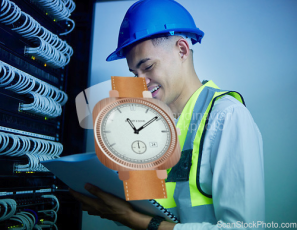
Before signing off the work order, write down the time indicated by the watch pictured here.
11:09
